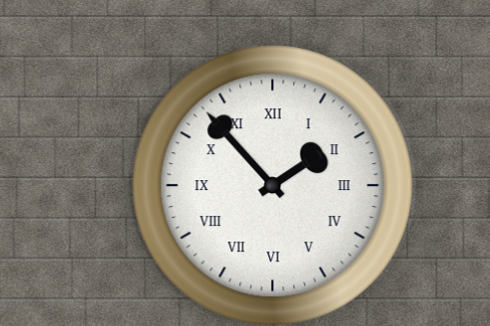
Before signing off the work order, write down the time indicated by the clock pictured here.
1:53
